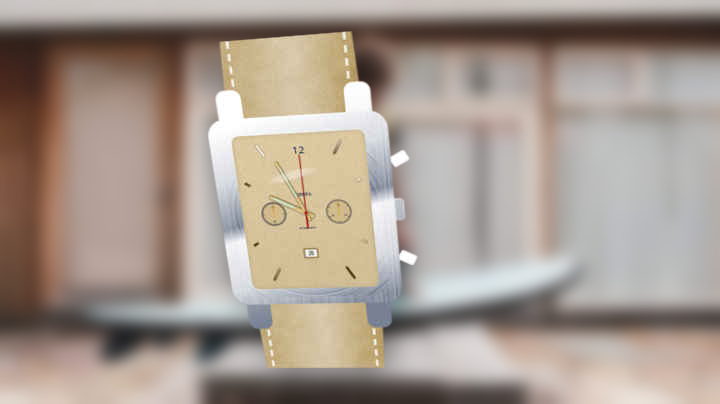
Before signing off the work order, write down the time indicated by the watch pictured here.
9:56
